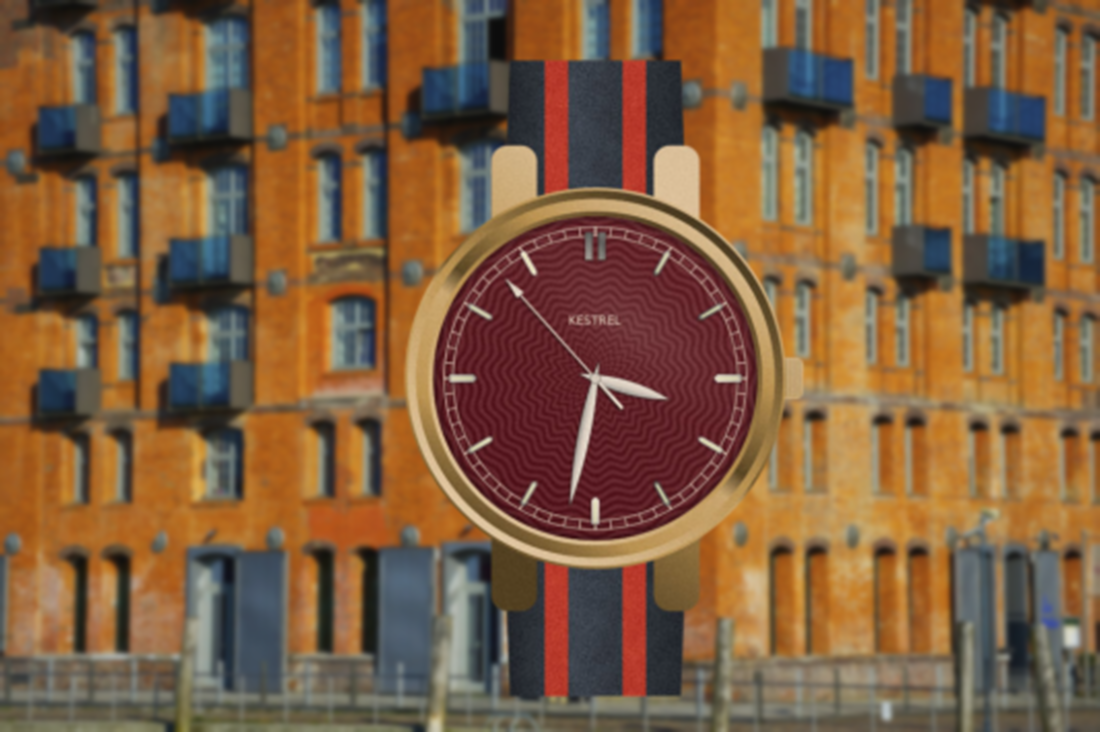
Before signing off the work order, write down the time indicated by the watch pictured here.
3:31:53
